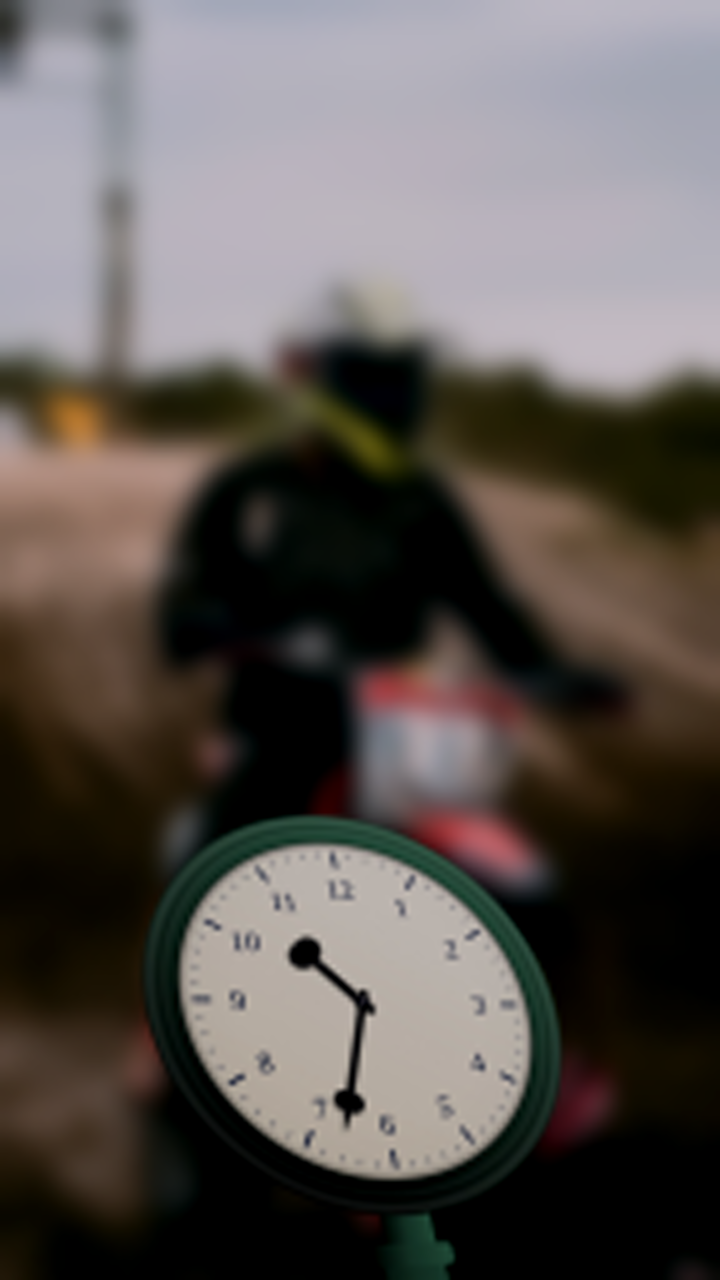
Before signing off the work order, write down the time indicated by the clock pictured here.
10:33
